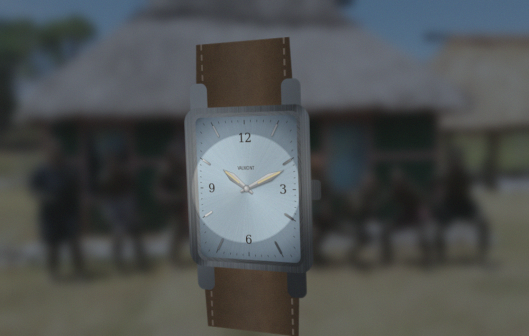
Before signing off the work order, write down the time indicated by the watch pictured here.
10:11
